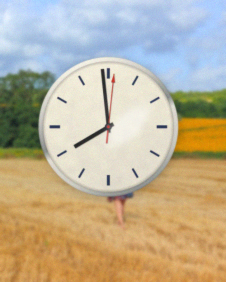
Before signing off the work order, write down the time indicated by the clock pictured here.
7:59:01
